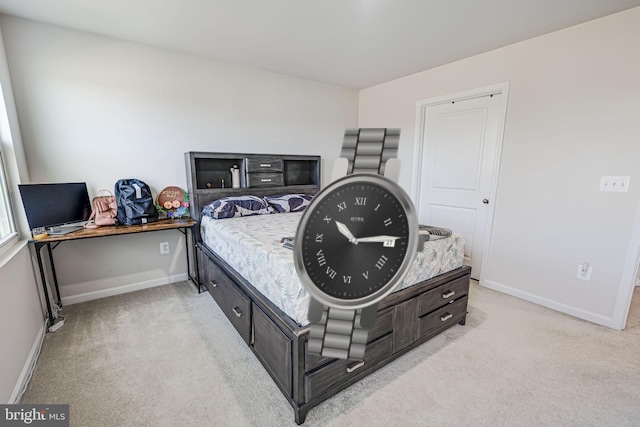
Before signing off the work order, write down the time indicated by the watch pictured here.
10:14
